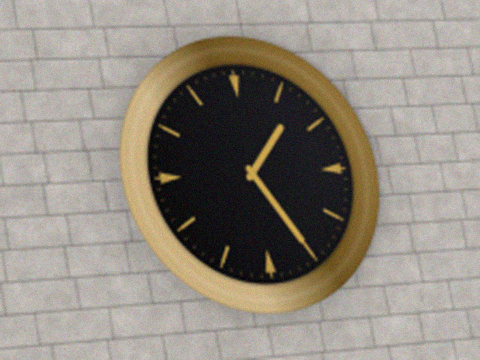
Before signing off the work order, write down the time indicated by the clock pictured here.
1:25
